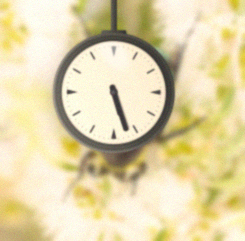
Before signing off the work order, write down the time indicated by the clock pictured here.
5:27
